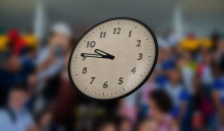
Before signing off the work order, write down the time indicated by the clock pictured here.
9:46
